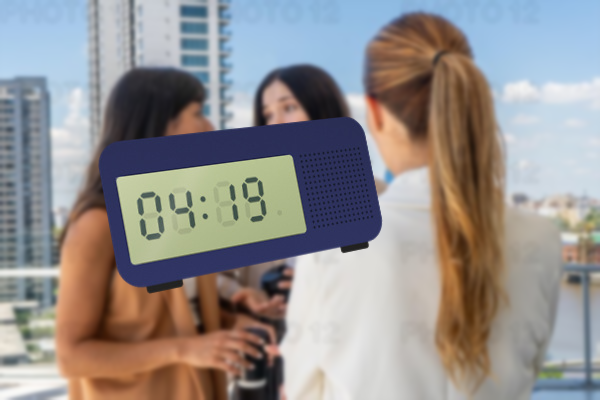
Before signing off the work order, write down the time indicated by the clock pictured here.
4:19
